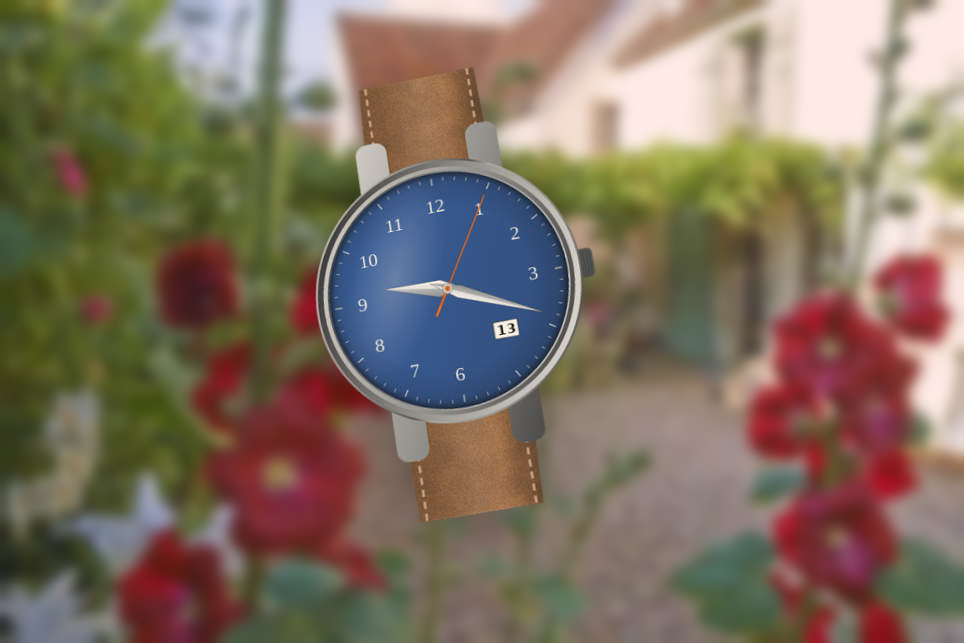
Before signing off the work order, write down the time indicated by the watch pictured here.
9:19:05
